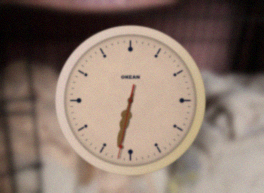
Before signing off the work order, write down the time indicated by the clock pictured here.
6:32:32
